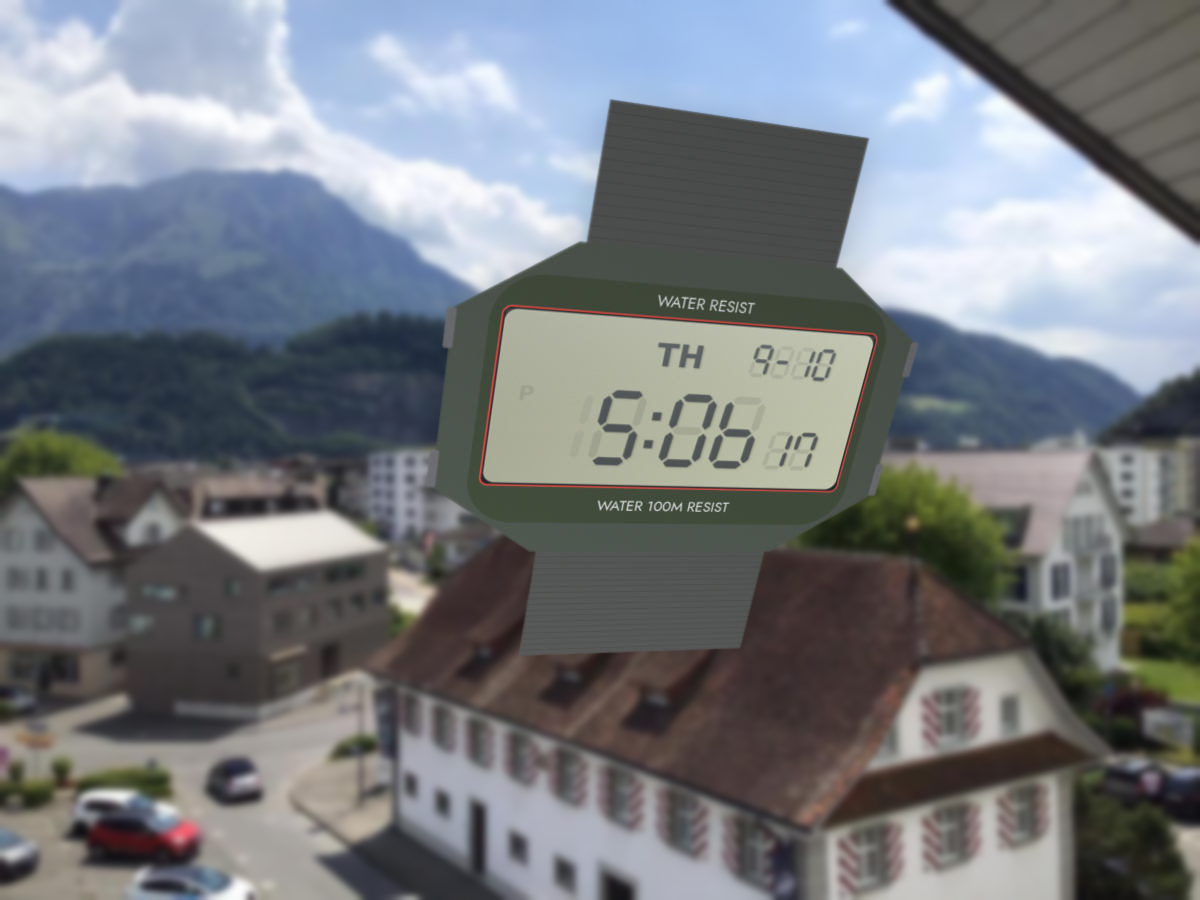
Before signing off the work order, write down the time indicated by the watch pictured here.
5:06:17
